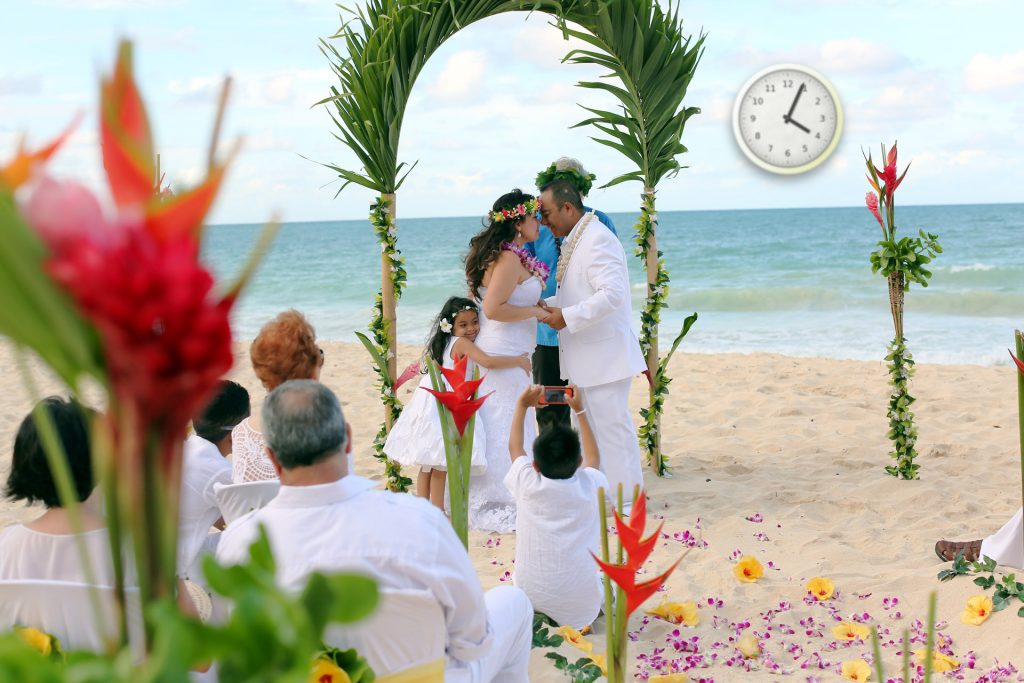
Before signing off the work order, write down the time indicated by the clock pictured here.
4:04
